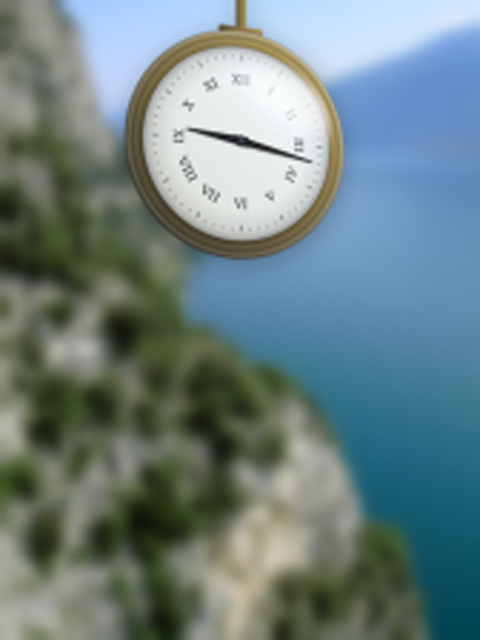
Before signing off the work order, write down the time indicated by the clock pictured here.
9:17
